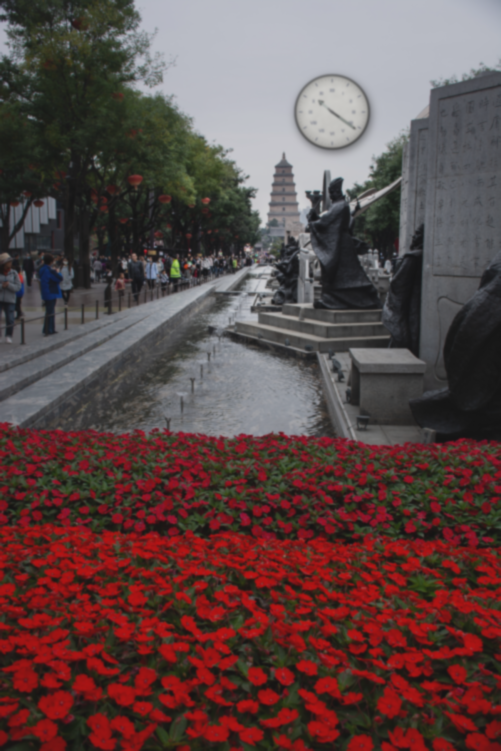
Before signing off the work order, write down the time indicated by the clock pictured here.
10:21
